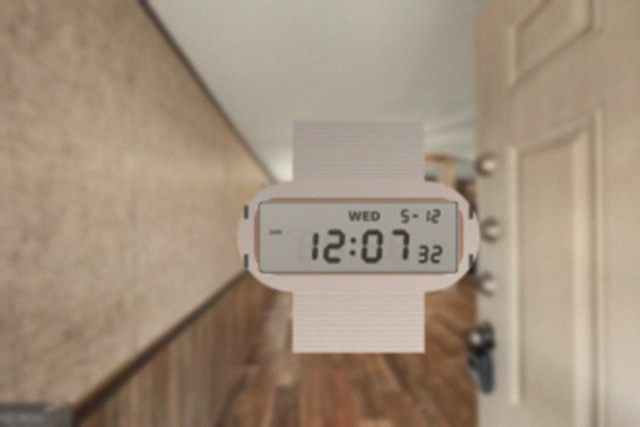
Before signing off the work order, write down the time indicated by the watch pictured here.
12:07:32
